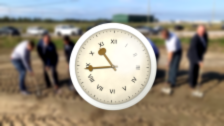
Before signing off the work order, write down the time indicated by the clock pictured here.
10:44
